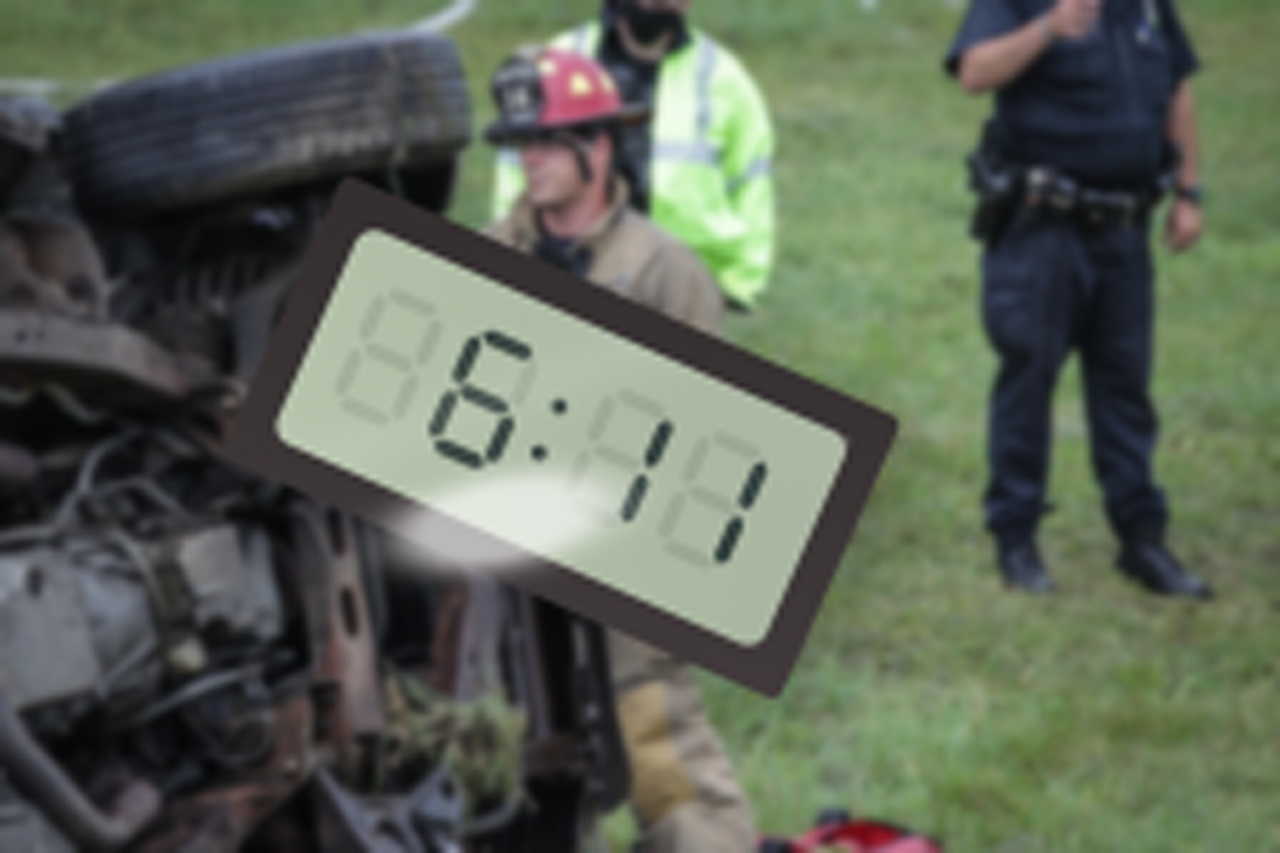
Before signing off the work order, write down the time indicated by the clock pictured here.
6:11
